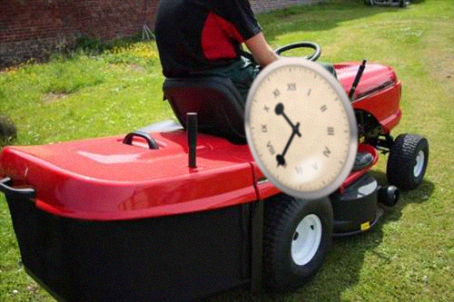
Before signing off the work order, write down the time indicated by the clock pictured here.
10:36
